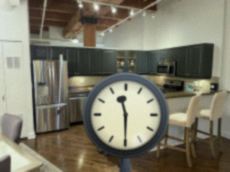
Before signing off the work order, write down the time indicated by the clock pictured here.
11:30
